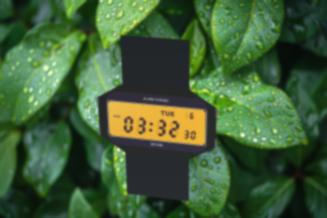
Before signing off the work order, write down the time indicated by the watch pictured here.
3:32
